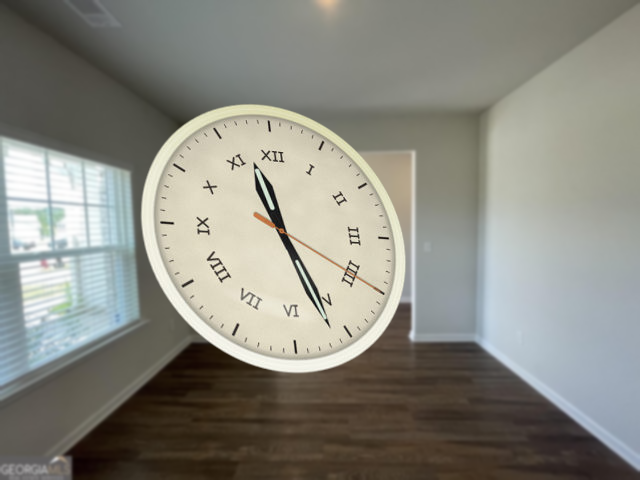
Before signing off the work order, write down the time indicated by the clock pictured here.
11:26:20
